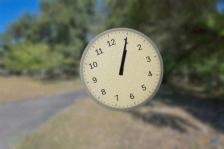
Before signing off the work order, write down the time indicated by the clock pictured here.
1:05
